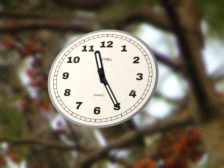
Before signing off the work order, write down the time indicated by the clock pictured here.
11:25
